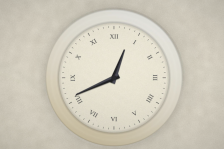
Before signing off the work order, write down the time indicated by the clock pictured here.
12:41
